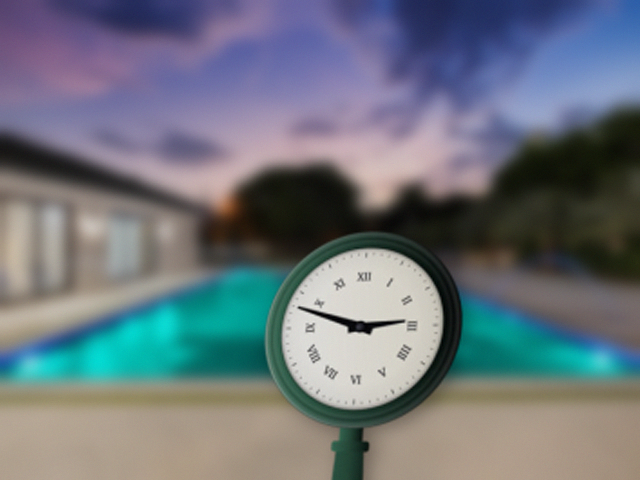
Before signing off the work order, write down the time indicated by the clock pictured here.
2:48
